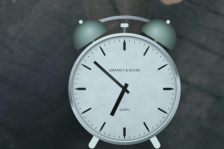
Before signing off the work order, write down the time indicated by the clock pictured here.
6:52
